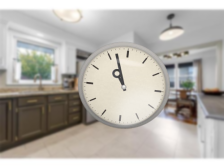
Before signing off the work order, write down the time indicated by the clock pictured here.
10:57
